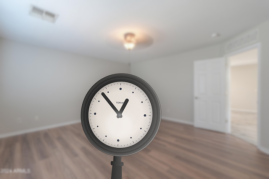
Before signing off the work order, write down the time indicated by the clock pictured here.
12:53
